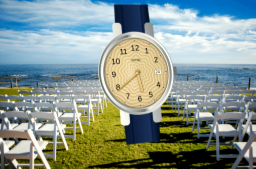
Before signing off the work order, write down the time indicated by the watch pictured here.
5:39
